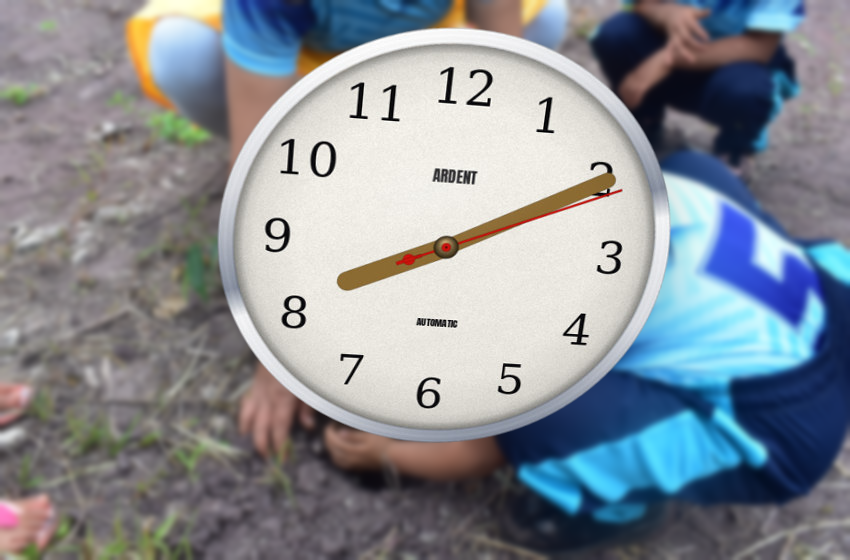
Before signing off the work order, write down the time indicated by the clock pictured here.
8:10:11
